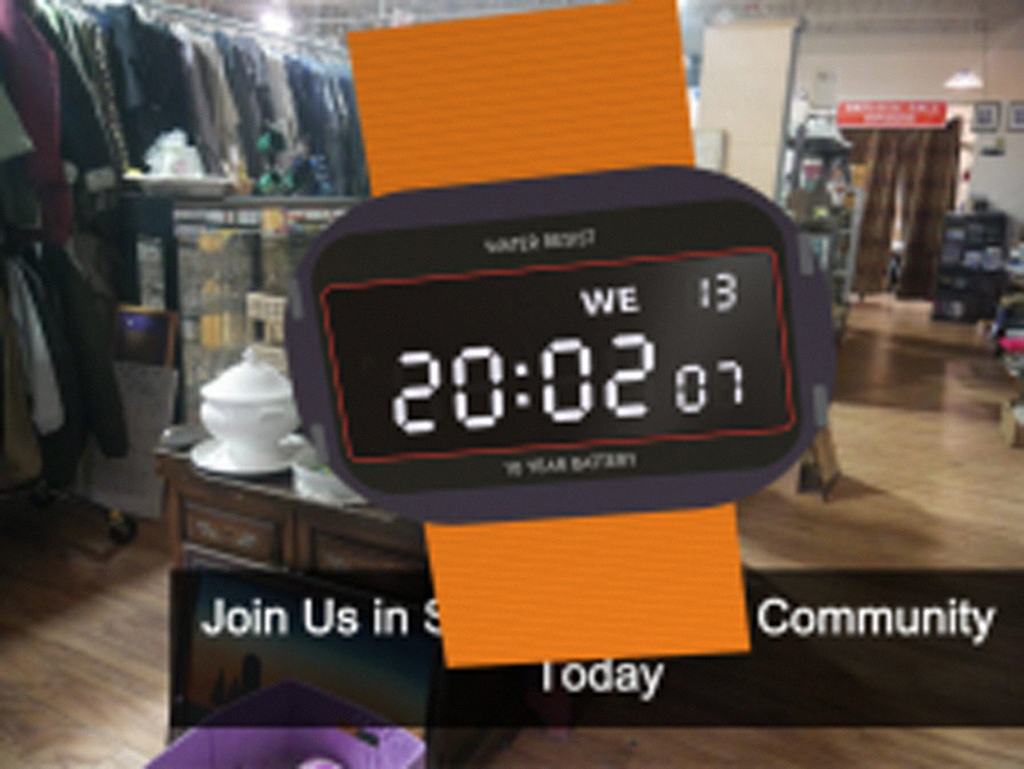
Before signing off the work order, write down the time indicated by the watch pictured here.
20:02:07
